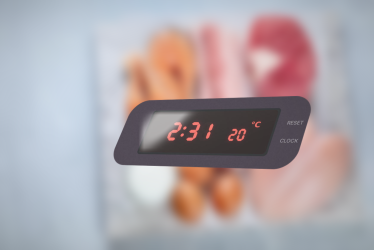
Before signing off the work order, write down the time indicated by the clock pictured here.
2:31
